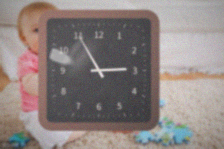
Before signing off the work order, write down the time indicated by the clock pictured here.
2:55
